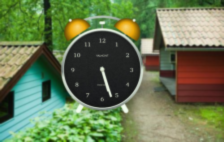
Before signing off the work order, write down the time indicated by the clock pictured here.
5:27
